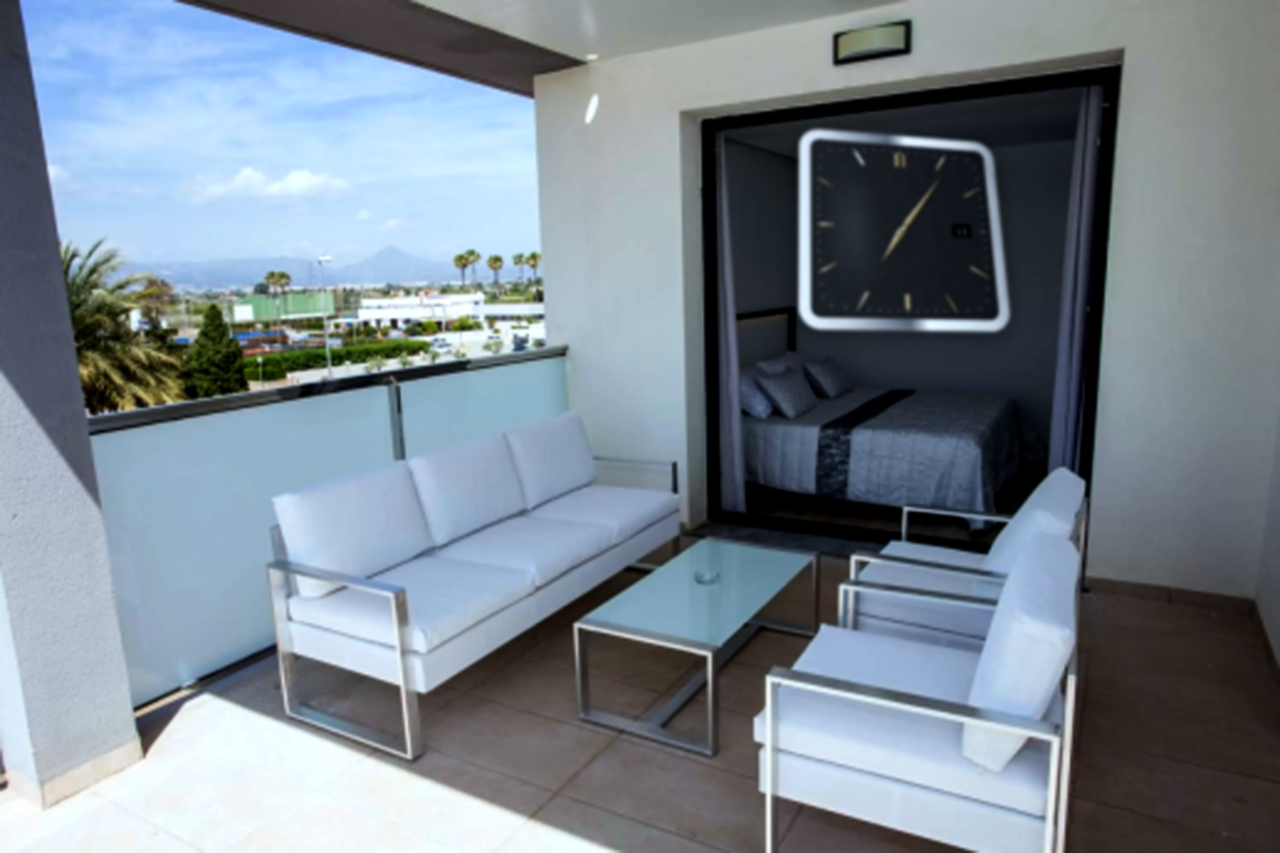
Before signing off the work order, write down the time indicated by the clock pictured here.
7:06
